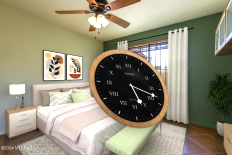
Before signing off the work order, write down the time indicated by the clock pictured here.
5:18
